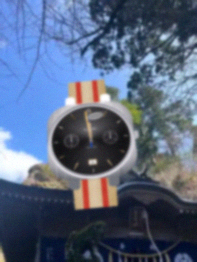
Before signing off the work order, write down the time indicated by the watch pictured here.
11:59
